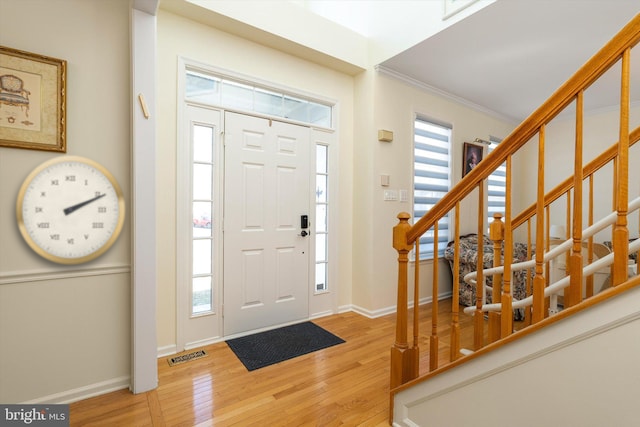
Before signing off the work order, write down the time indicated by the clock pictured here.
2:11
